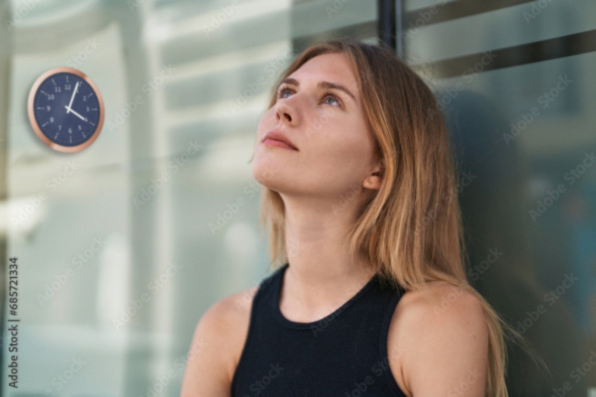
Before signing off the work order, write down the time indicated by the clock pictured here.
4:04
